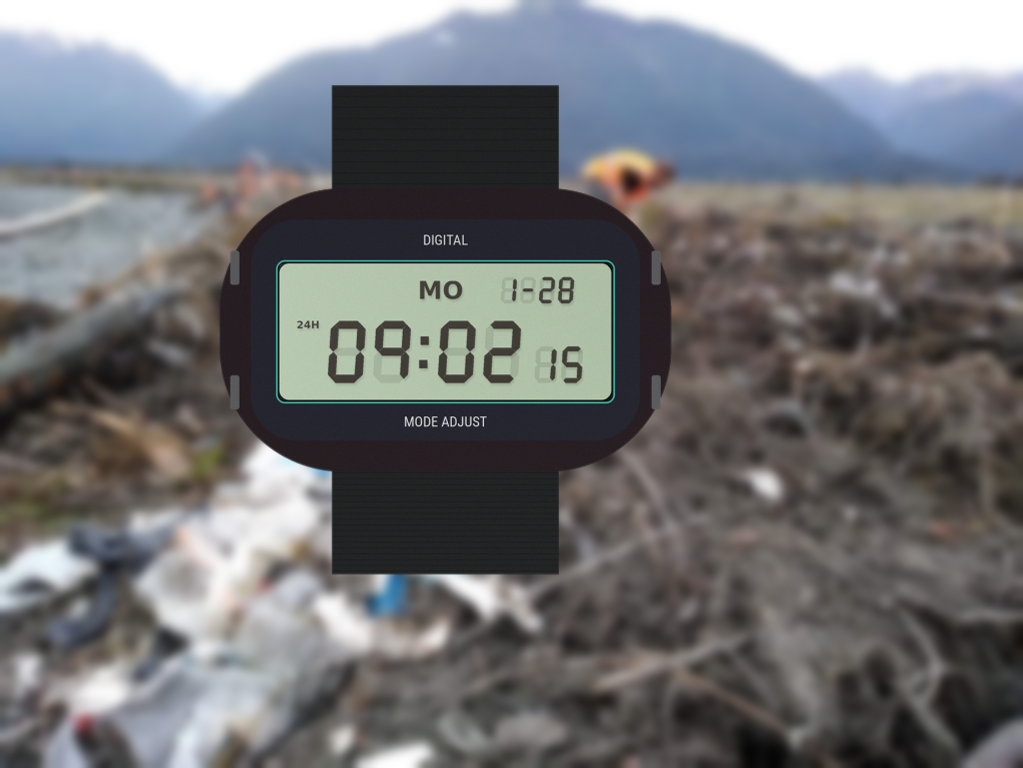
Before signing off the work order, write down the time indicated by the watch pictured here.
9:02:15
